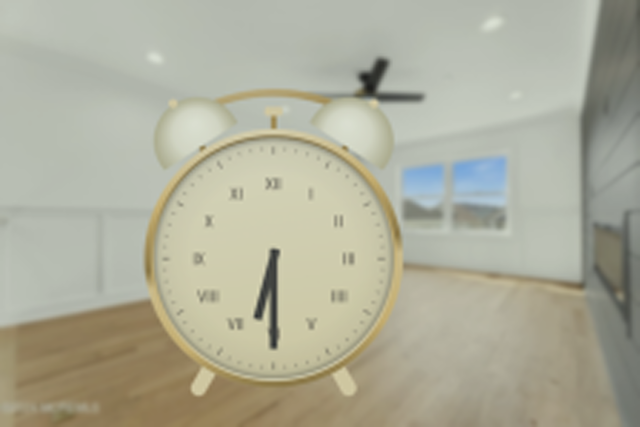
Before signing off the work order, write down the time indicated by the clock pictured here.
6:30
